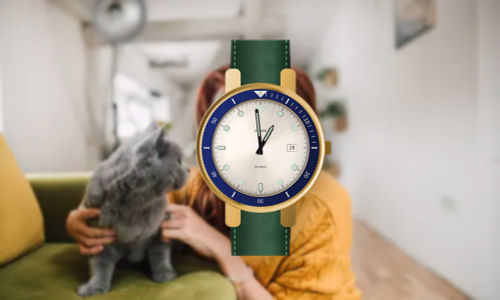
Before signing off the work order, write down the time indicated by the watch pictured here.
12:59
